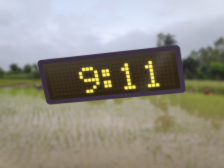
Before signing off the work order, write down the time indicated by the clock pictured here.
9:11
